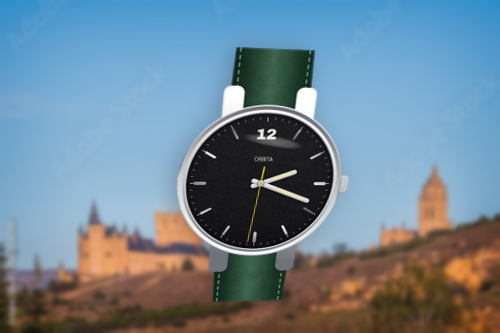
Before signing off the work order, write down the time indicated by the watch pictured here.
2:18:31
